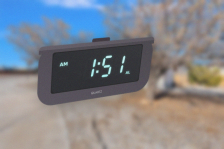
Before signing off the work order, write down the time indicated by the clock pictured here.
1:51
